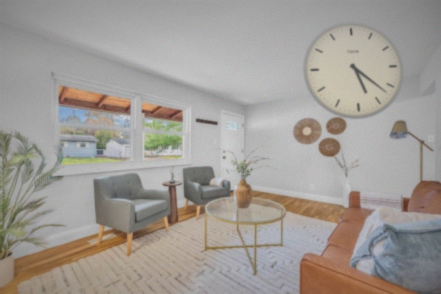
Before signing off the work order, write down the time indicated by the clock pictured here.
5:22
